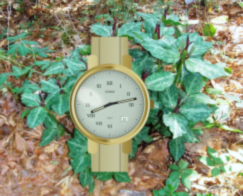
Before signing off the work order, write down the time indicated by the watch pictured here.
8:13
